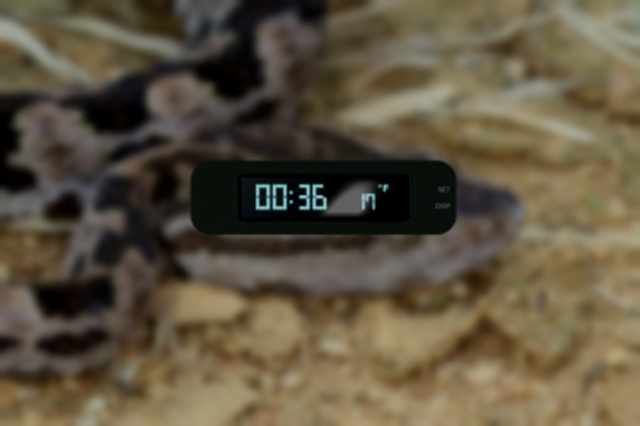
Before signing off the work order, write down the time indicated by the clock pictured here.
0:36
